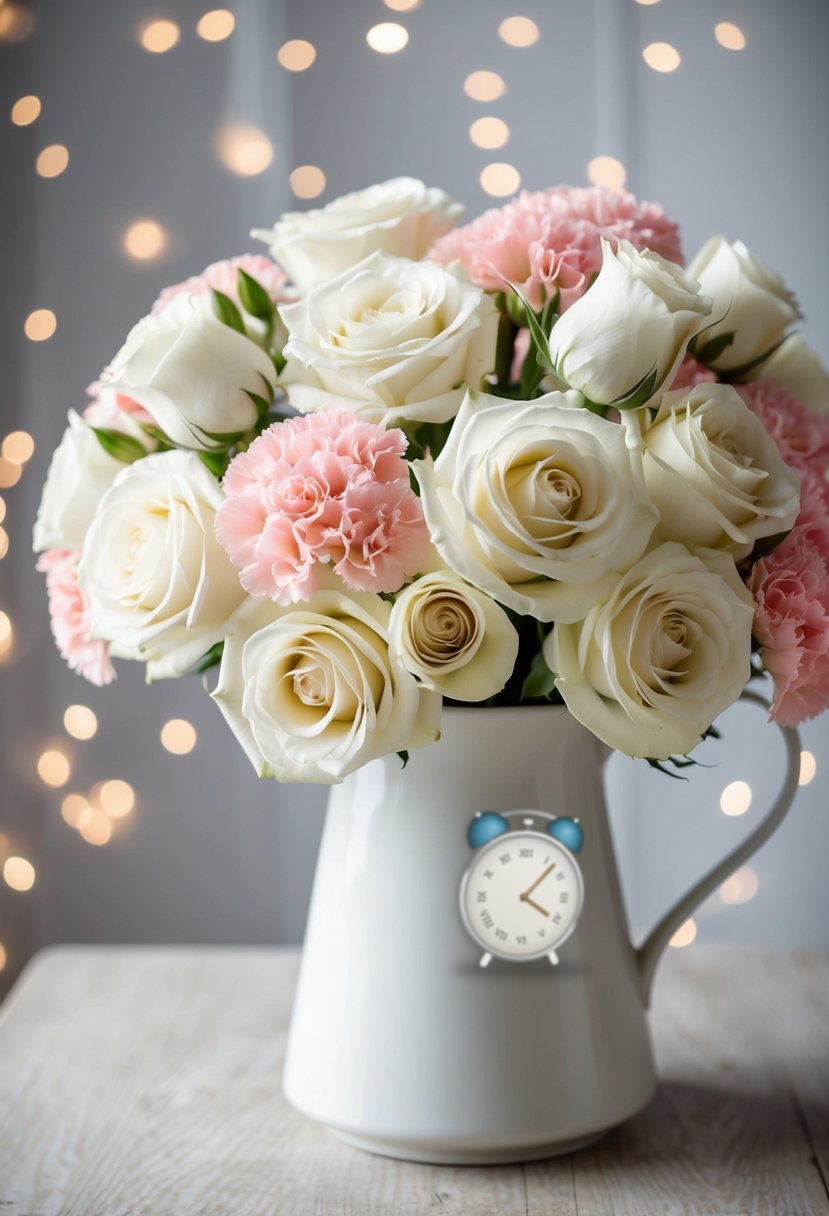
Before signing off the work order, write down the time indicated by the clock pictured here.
4:07
